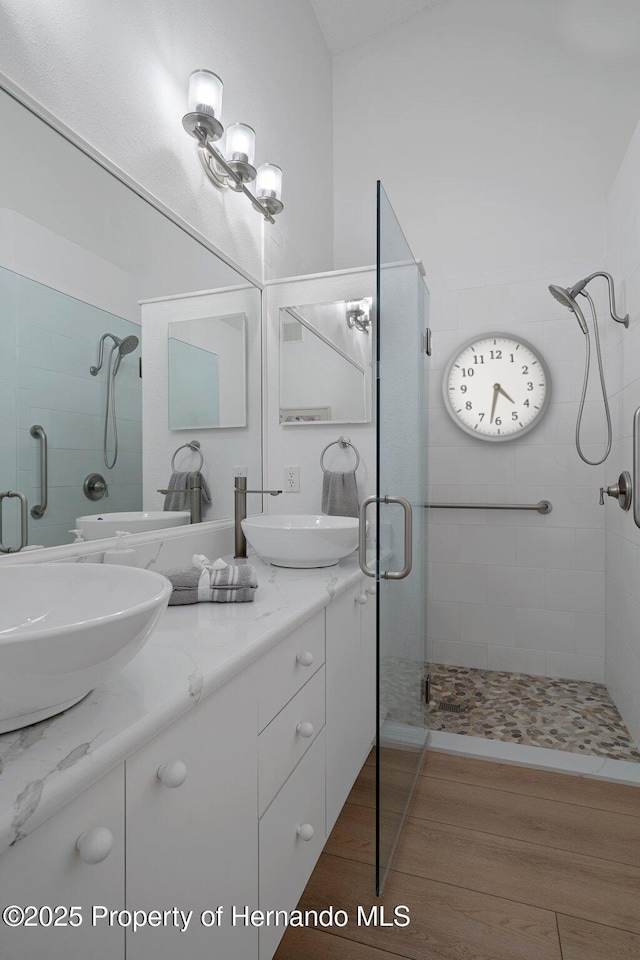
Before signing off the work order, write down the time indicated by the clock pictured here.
4:32
